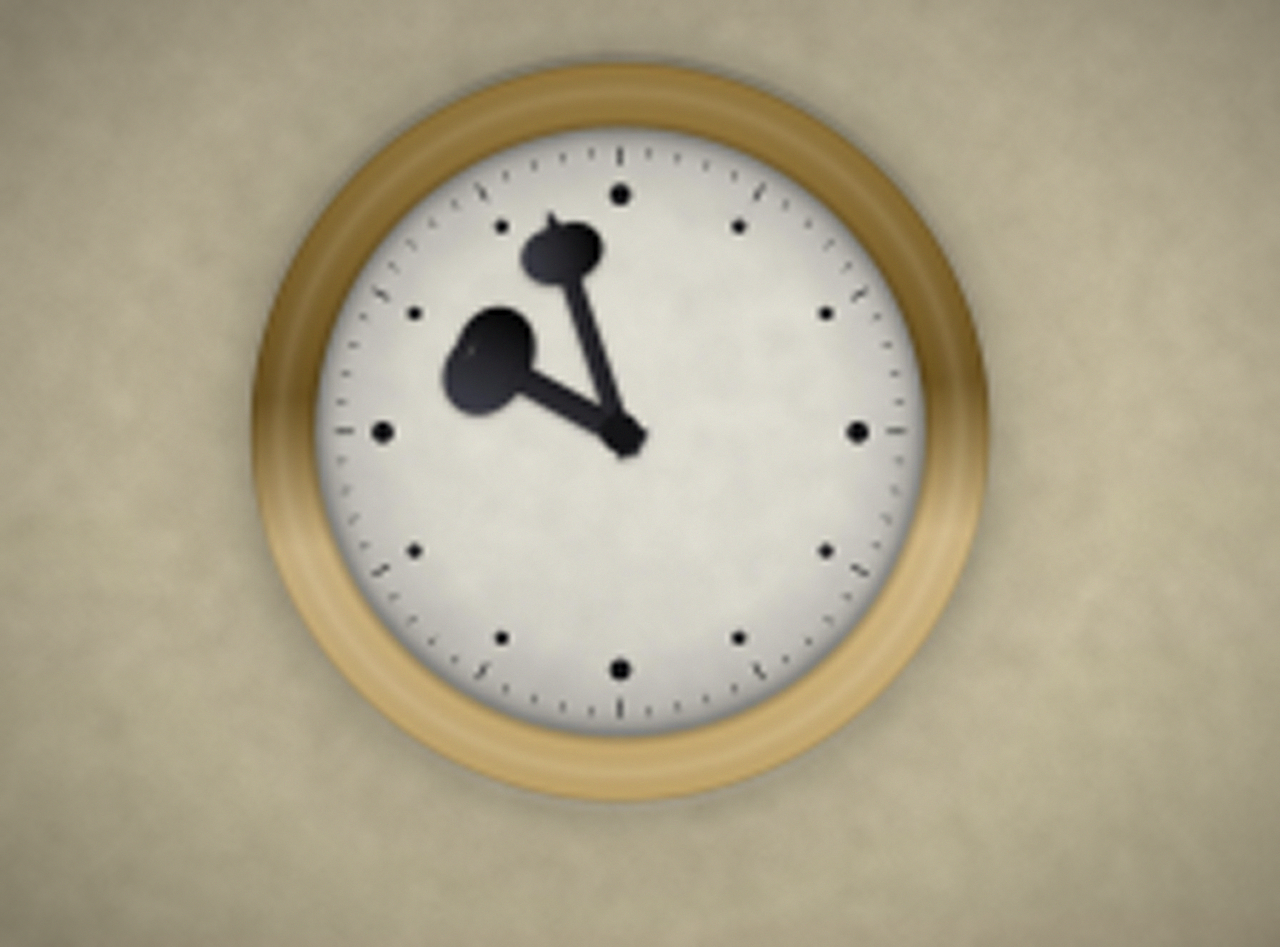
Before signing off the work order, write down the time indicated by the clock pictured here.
9:57
